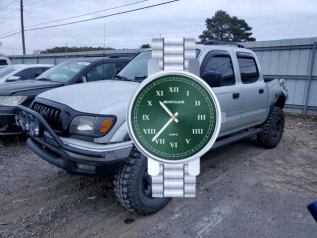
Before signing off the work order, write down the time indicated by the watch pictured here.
10:37
